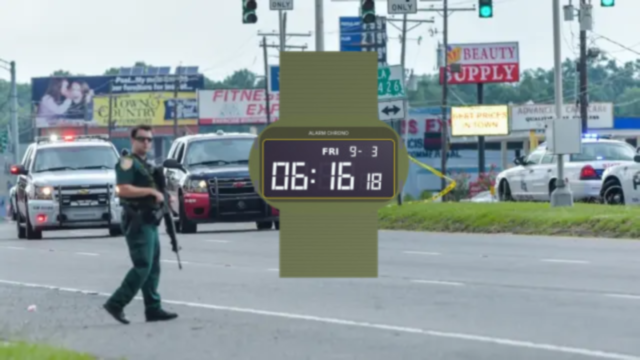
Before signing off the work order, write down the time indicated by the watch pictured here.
6:16:18
